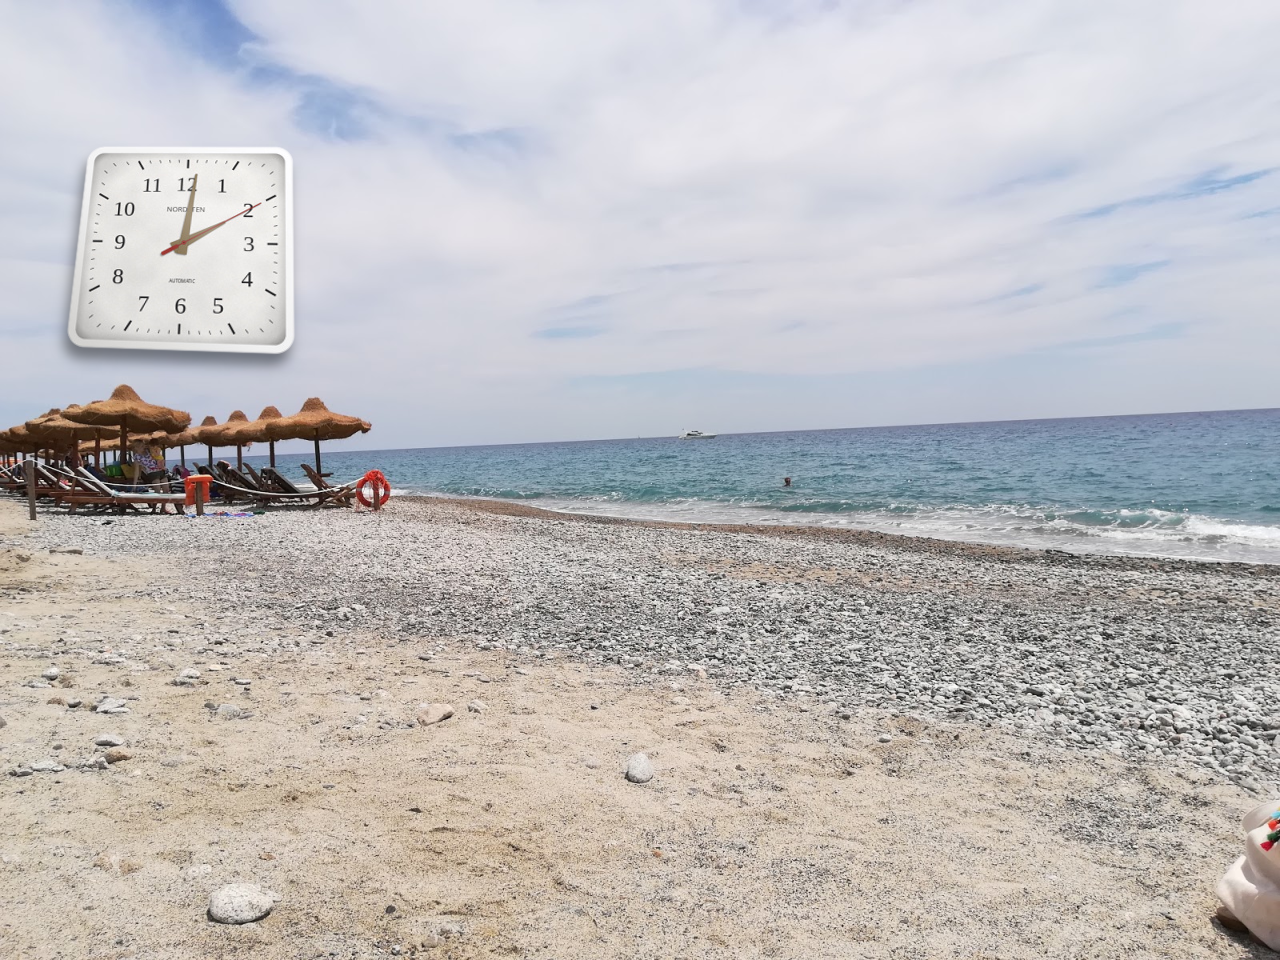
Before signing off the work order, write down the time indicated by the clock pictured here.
2:01:10
